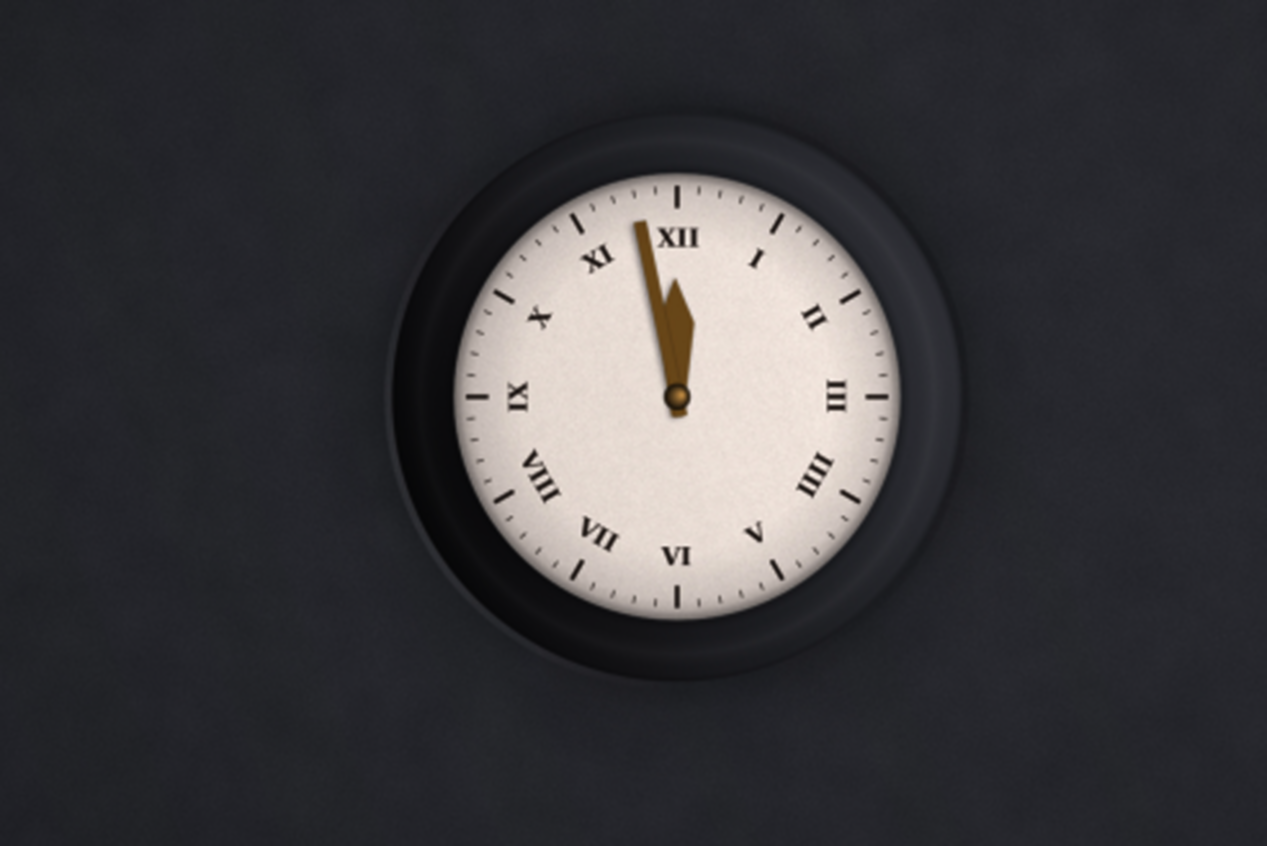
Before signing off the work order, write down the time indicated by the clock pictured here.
11:58
